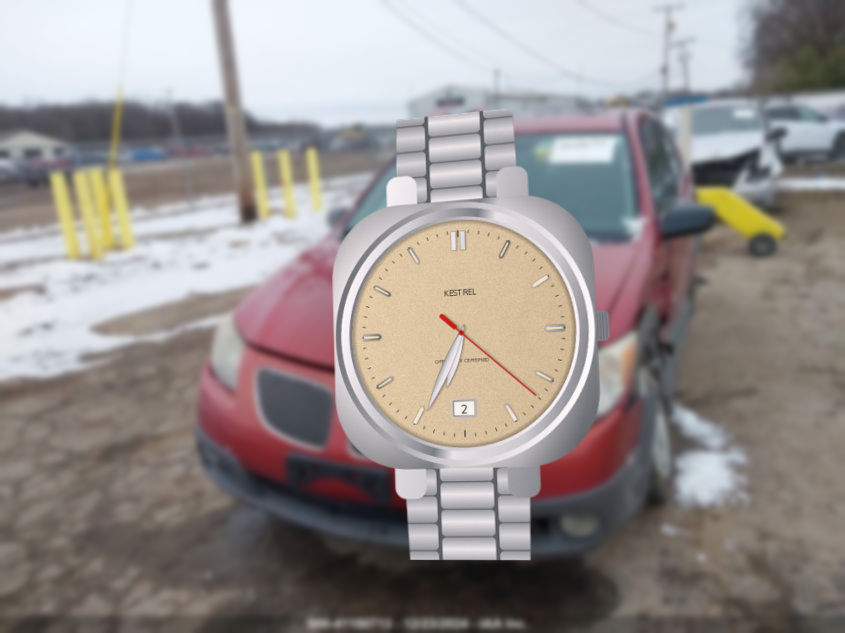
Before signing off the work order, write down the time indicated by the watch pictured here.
6:34:22
